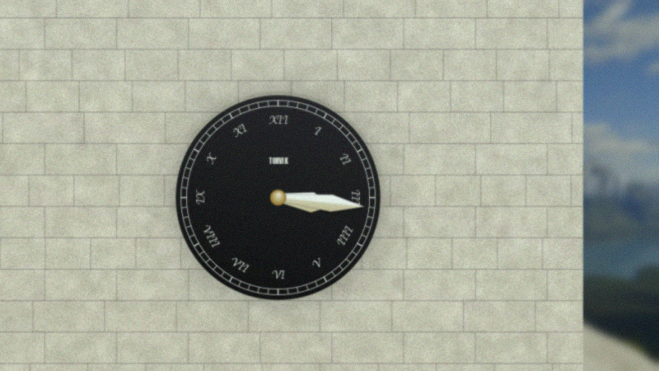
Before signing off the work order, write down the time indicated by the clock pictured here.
3:16
